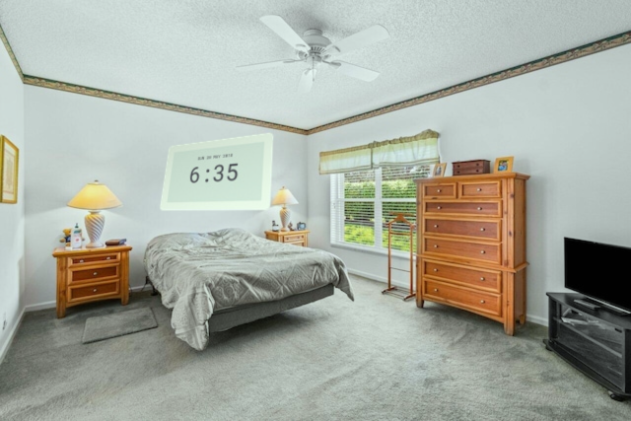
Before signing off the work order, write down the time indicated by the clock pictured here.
6:35
